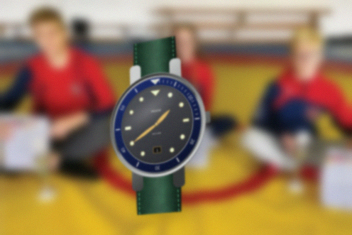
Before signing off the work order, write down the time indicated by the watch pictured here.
1:40
